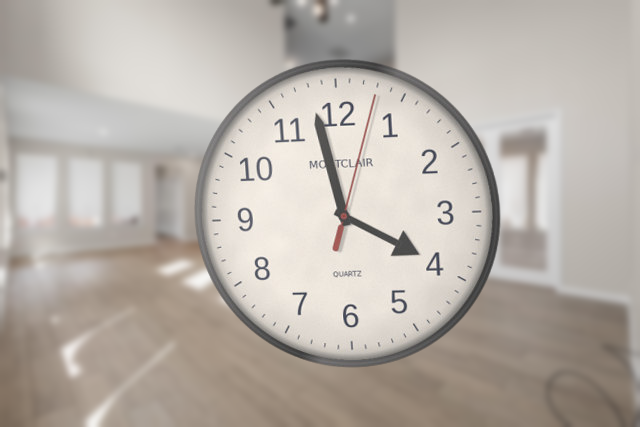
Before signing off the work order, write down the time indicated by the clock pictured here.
3:58:03
